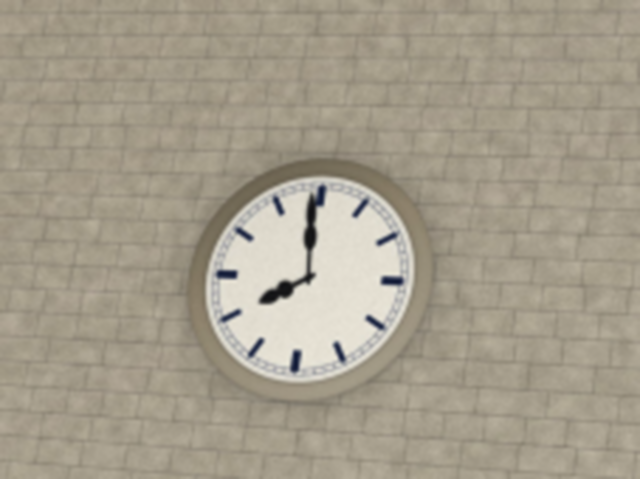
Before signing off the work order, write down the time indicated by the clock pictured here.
7:59
